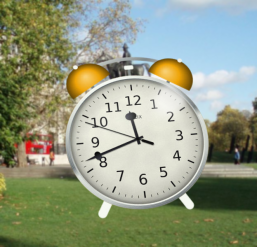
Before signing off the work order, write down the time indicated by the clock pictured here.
11:41:49
